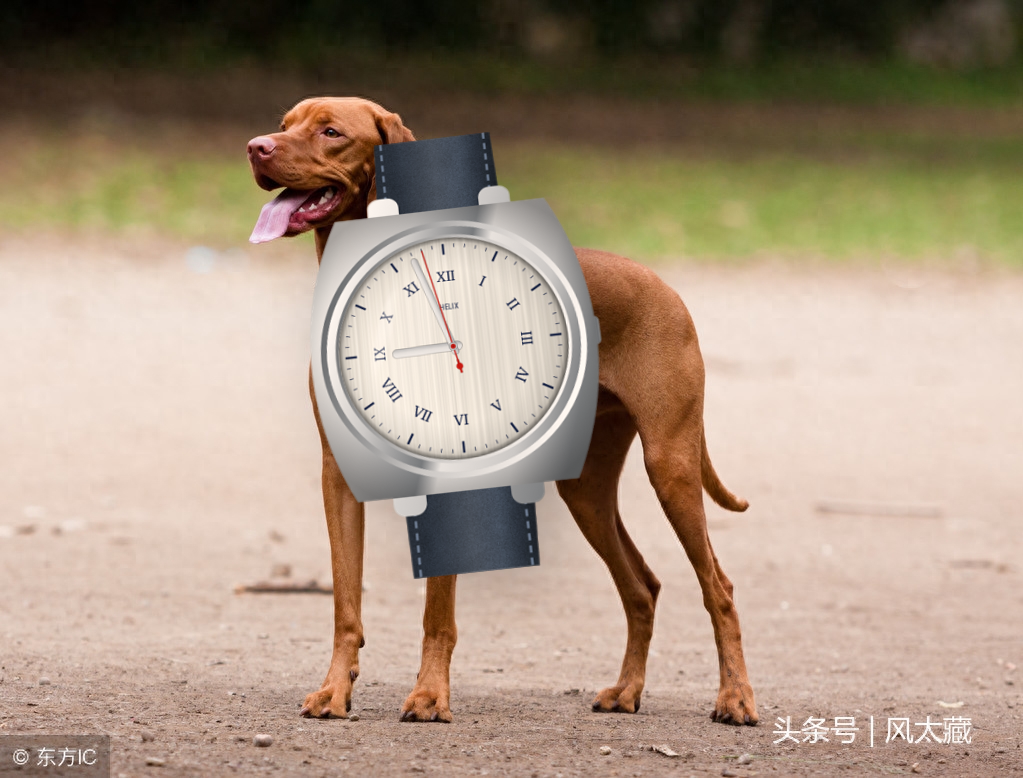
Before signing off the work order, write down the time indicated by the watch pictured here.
8:56:58
